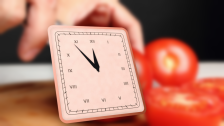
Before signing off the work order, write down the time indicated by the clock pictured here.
11:54
